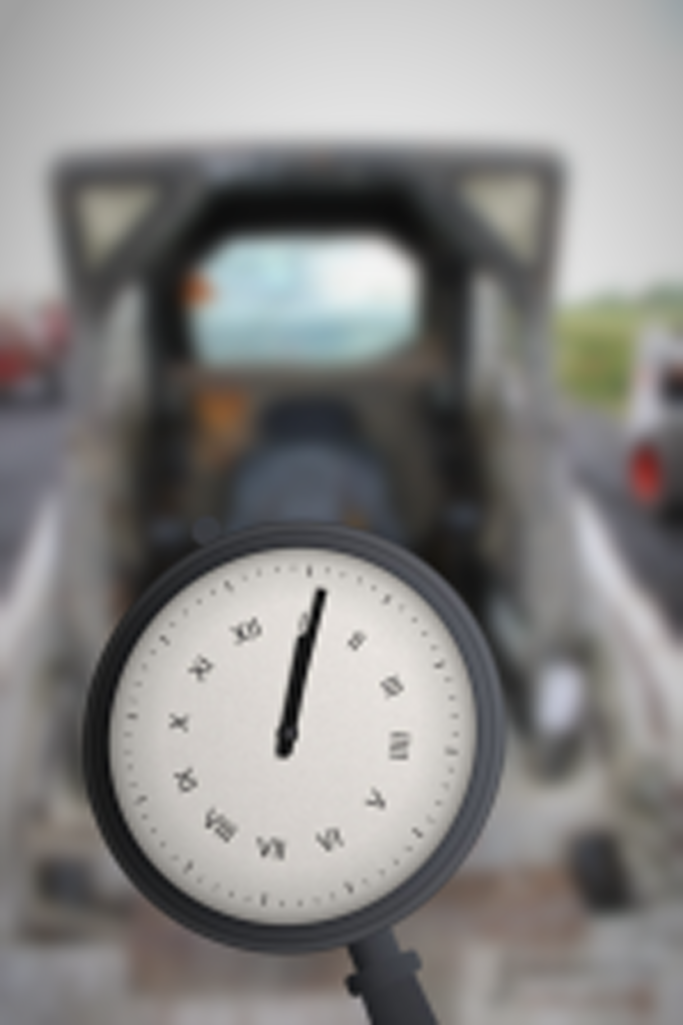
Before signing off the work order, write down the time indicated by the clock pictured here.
1:06
